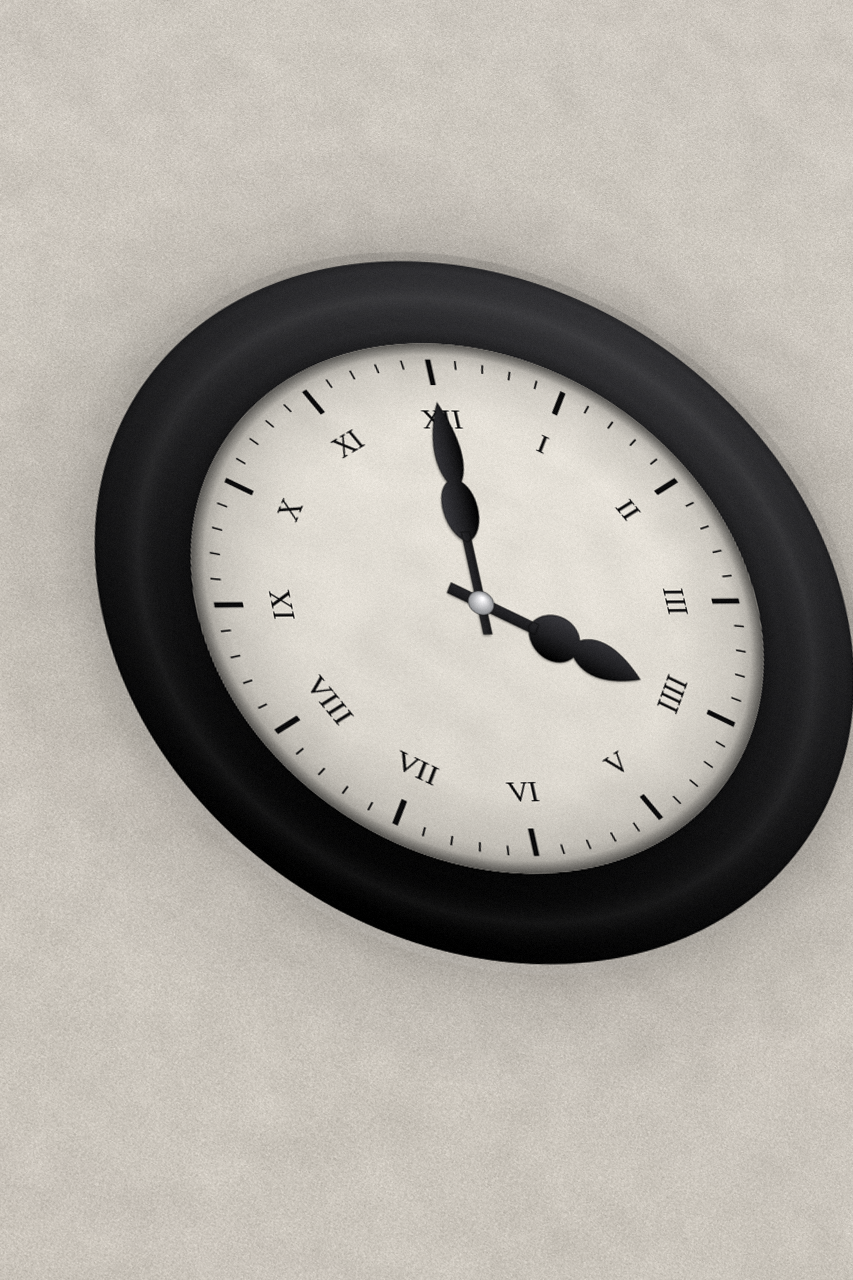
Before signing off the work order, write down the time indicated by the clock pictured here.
4:00
